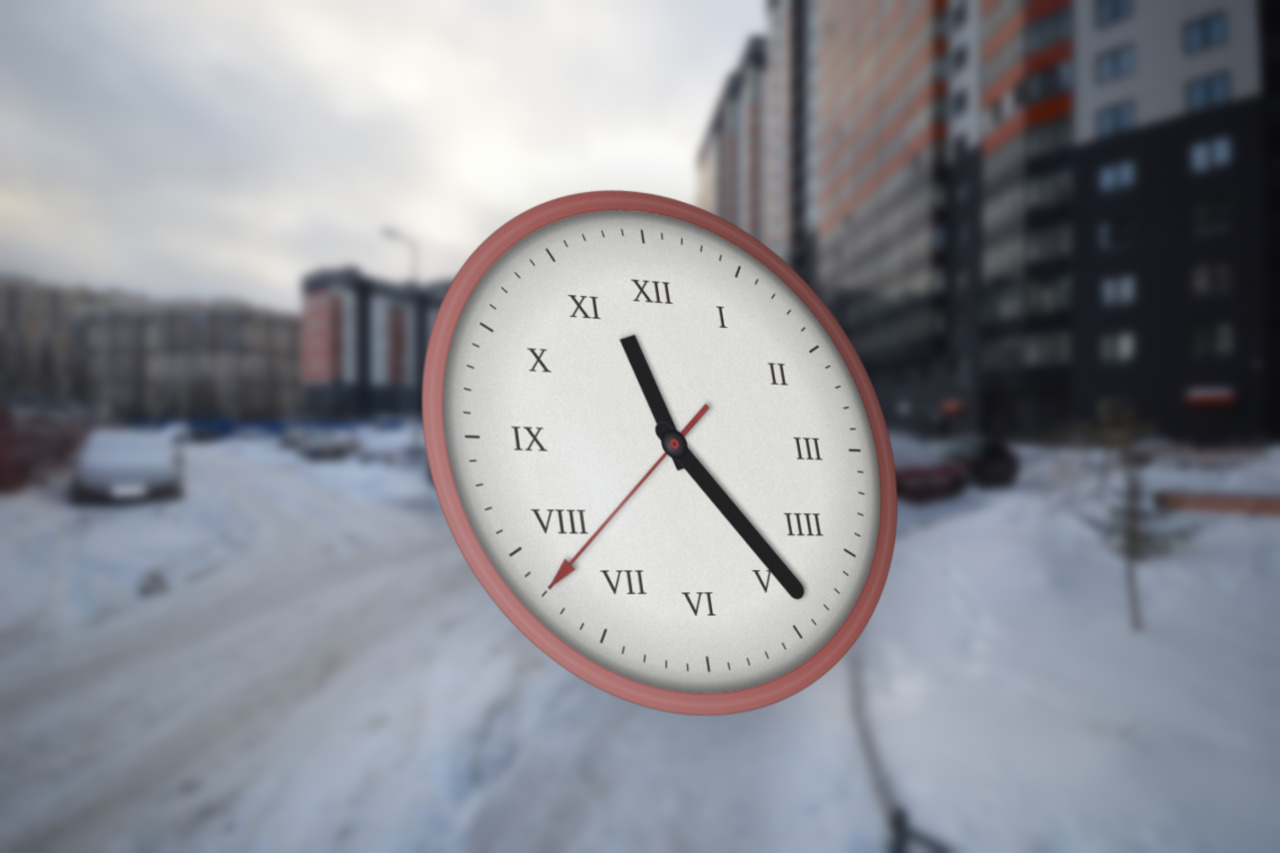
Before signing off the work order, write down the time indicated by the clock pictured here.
11:23:38
